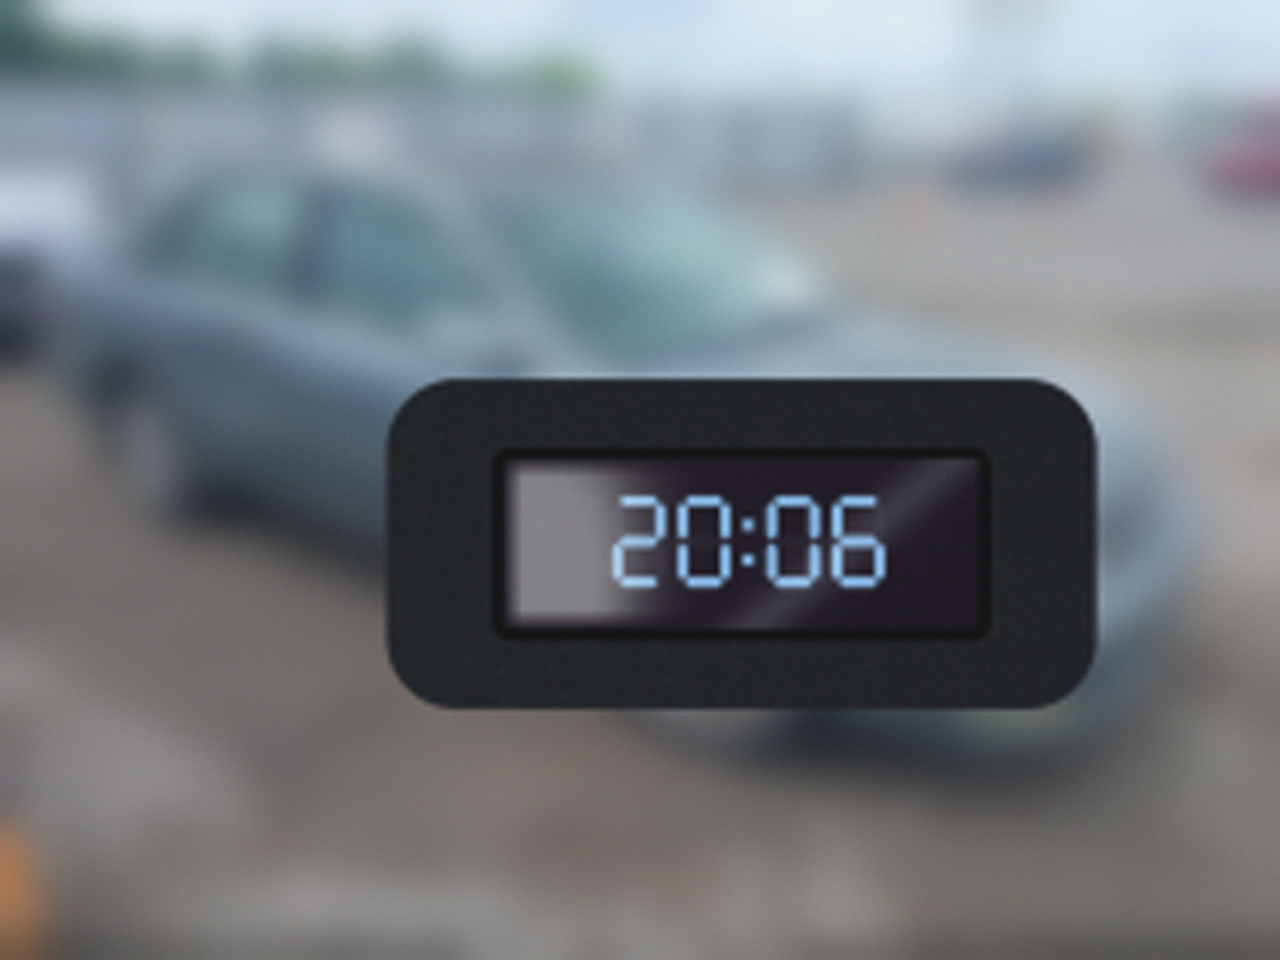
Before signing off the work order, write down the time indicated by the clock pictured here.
20:06
